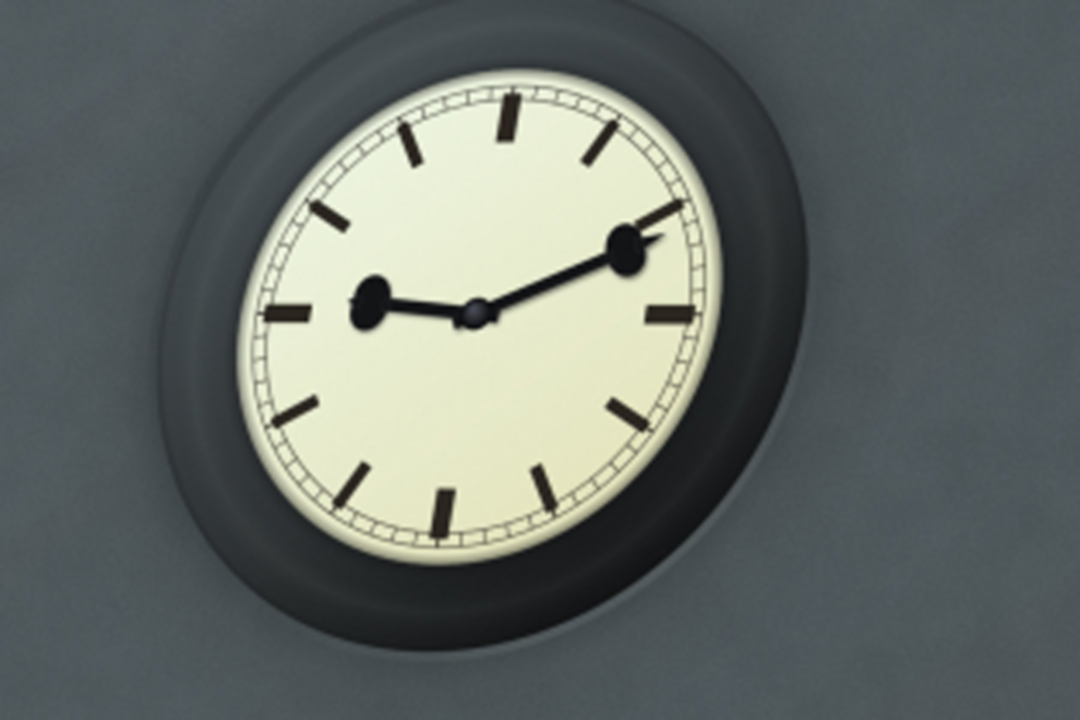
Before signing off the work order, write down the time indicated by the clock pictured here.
9:11
